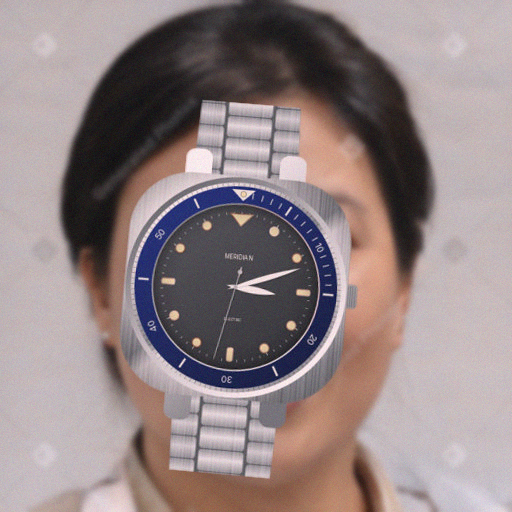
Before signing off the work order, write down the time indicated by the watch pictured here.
3:11:32
